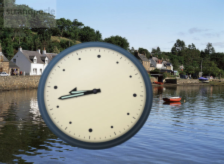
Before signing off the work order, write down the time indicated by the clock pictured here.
8:42
